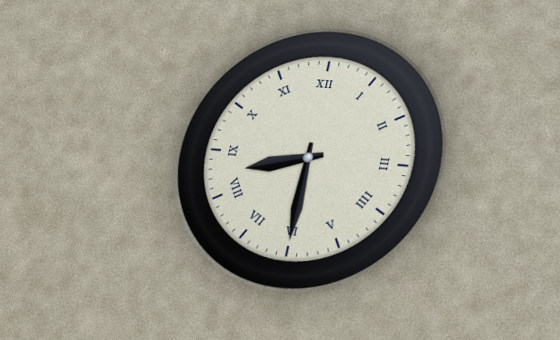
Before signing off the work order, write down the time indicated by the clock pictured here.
8:30
